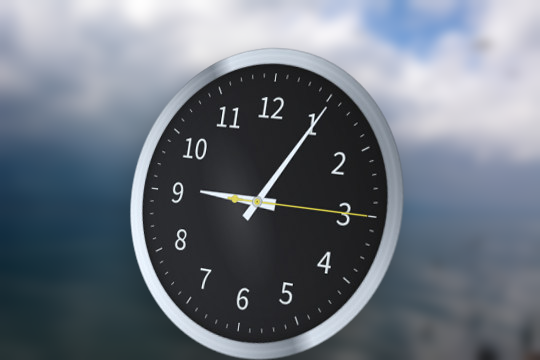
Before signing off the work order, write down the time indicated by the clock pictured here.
9:05:15
